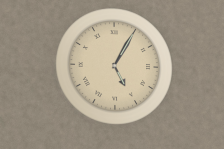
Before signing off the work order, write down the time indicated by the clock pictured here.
5:05
